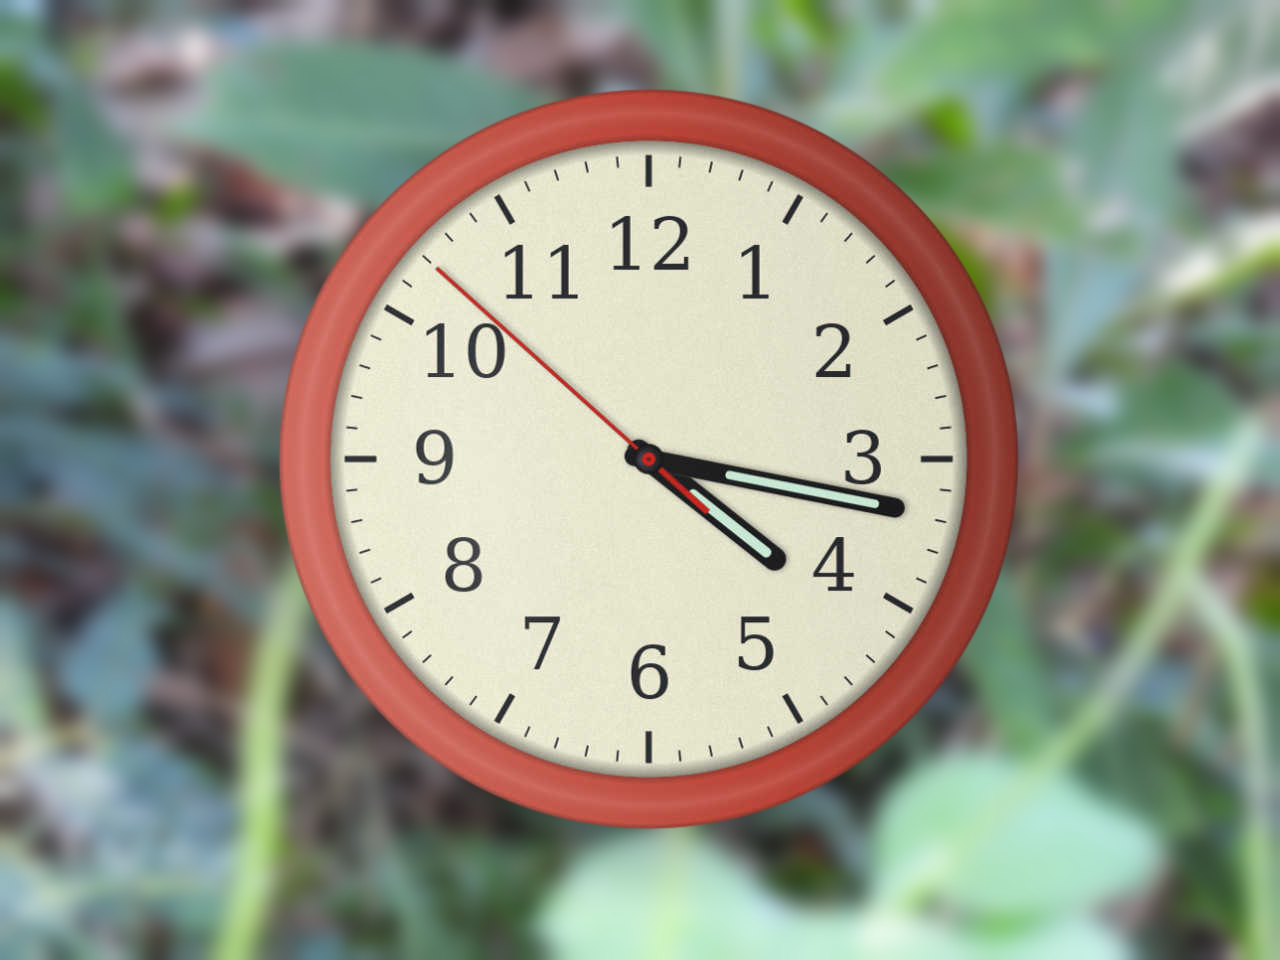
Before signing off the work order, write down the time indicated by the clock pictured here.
4:16:52
